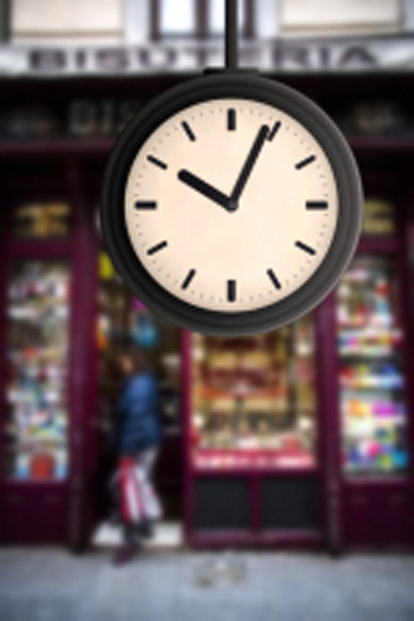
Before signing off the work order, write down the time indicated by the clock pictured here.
10:04
